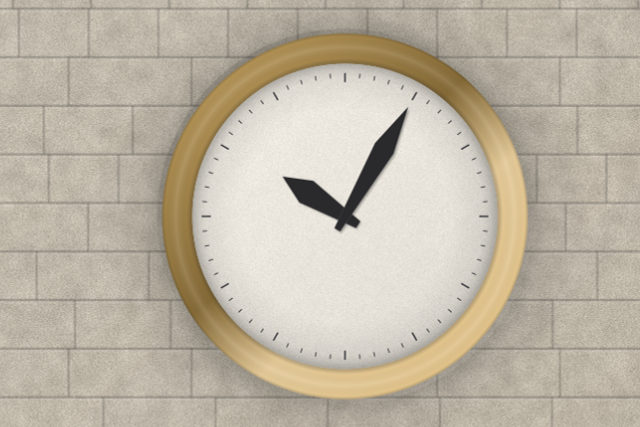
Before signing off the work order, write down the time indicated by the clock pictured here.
10:05
